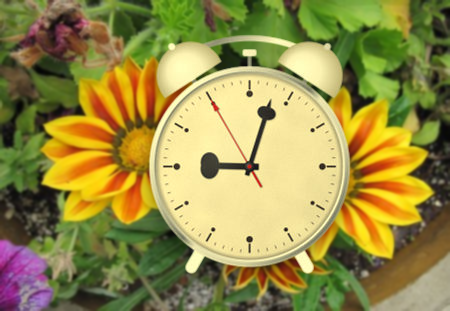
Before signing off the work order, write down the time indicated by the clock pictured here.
9:02:55
